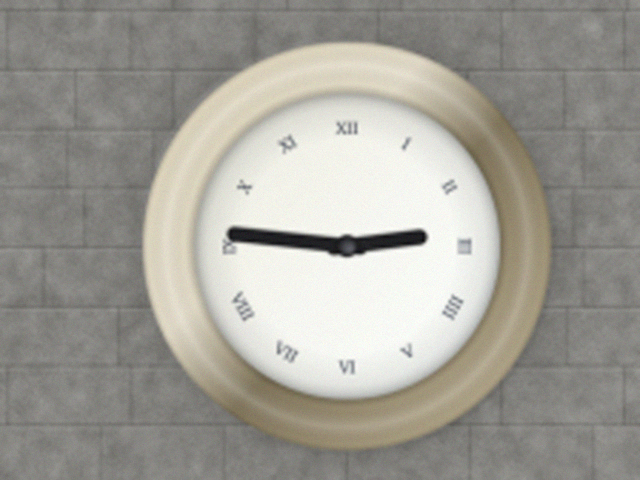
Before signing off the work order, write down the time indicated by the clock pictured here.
2:46
